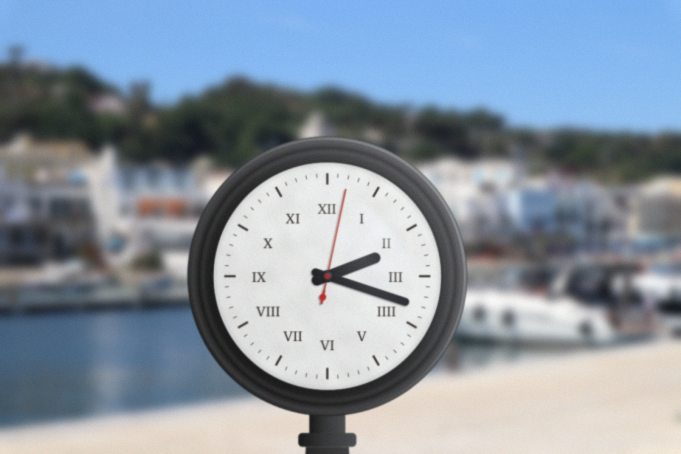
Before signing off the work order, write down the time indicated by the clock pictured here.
2:18:02
